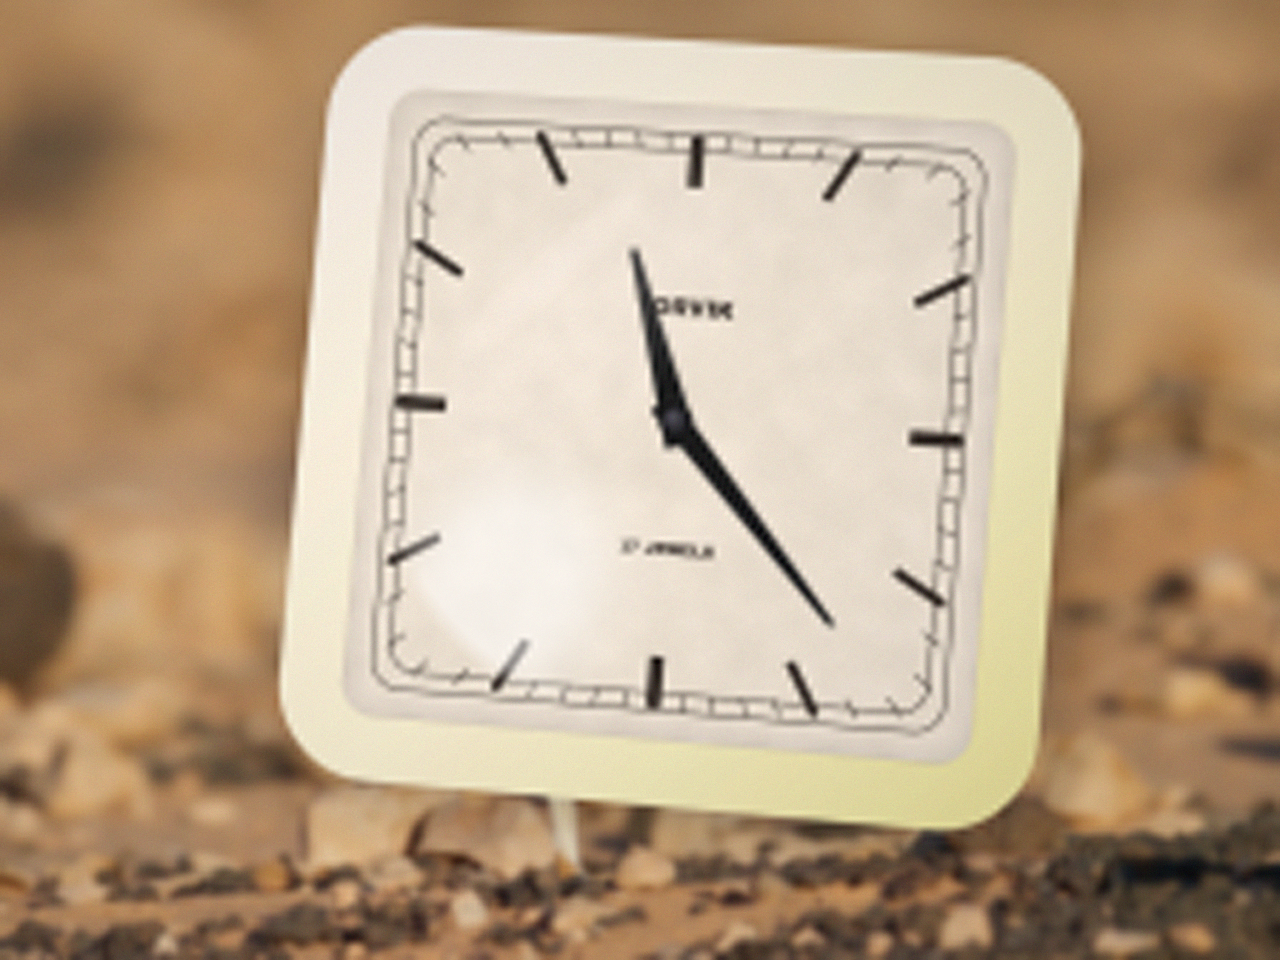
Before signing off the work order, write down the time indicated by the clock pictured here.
11:23
